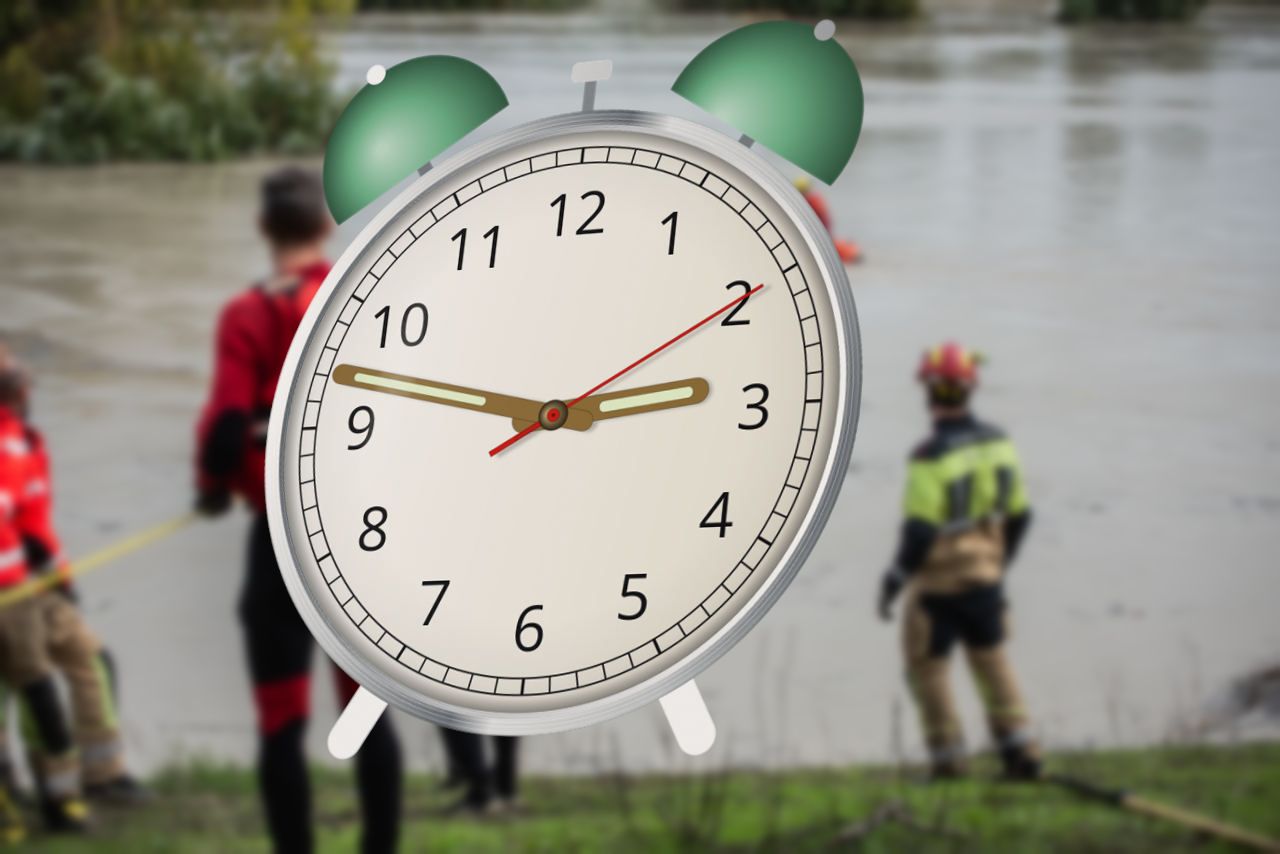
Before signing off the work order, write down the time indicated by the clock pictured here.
2:47:10
